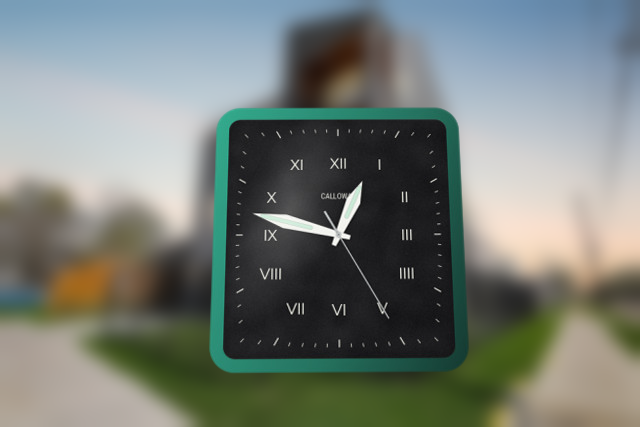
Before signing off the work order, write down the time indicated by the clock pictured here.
12:47:25
